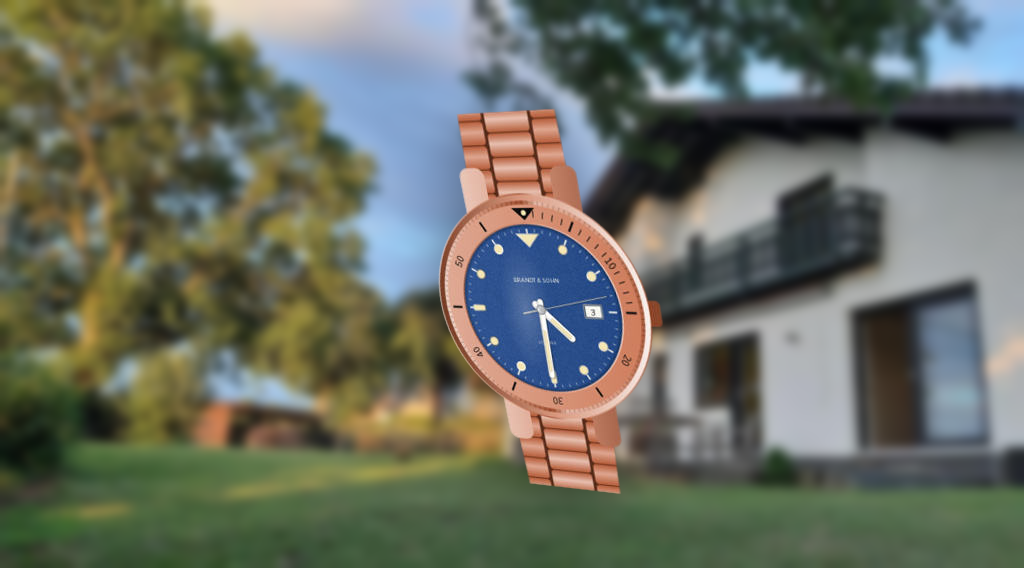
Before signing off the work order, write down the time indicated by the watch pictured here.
4:30:13
